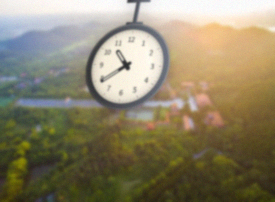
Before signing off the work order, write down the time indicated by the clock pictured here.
10:39
